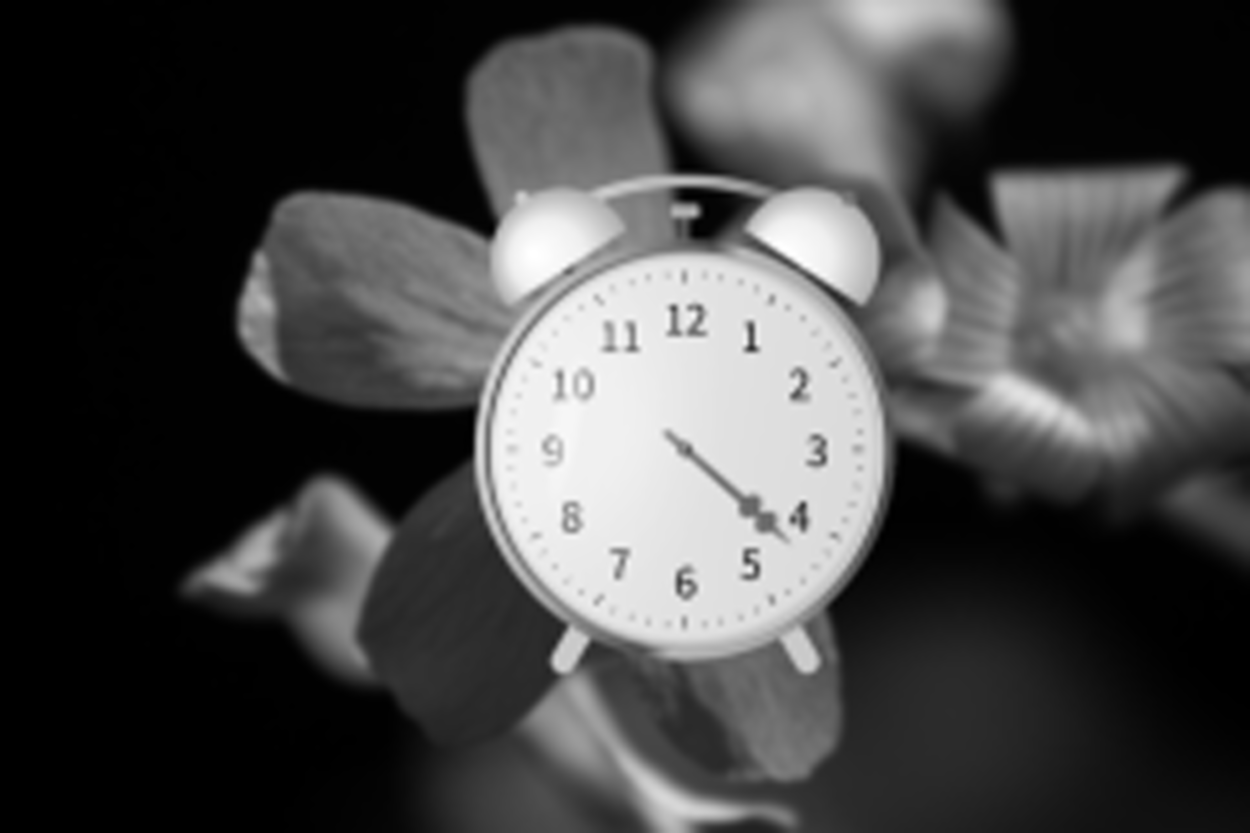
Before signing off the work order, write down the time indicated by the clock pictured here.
4:22
